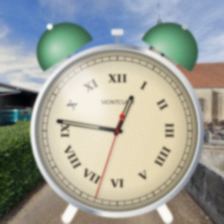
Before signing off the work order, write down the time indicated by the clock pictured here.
12:46:33
